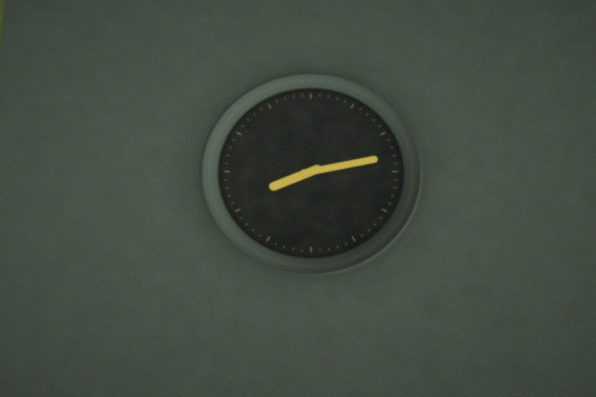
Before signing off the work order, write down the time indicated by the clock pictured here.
8:13
